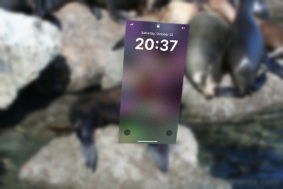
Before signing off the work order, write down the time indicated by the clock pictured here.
20:37
